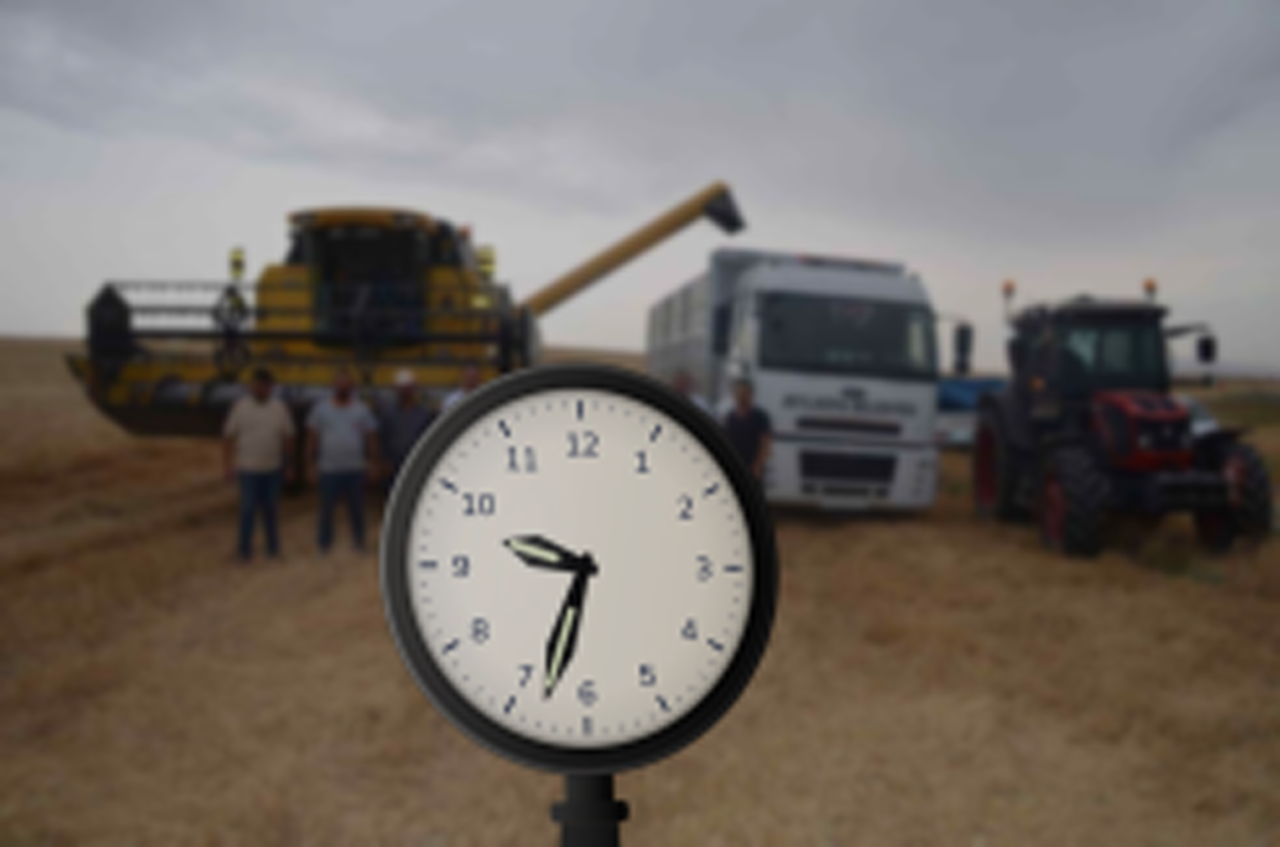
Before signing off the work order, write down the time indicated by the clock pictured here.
9:33
